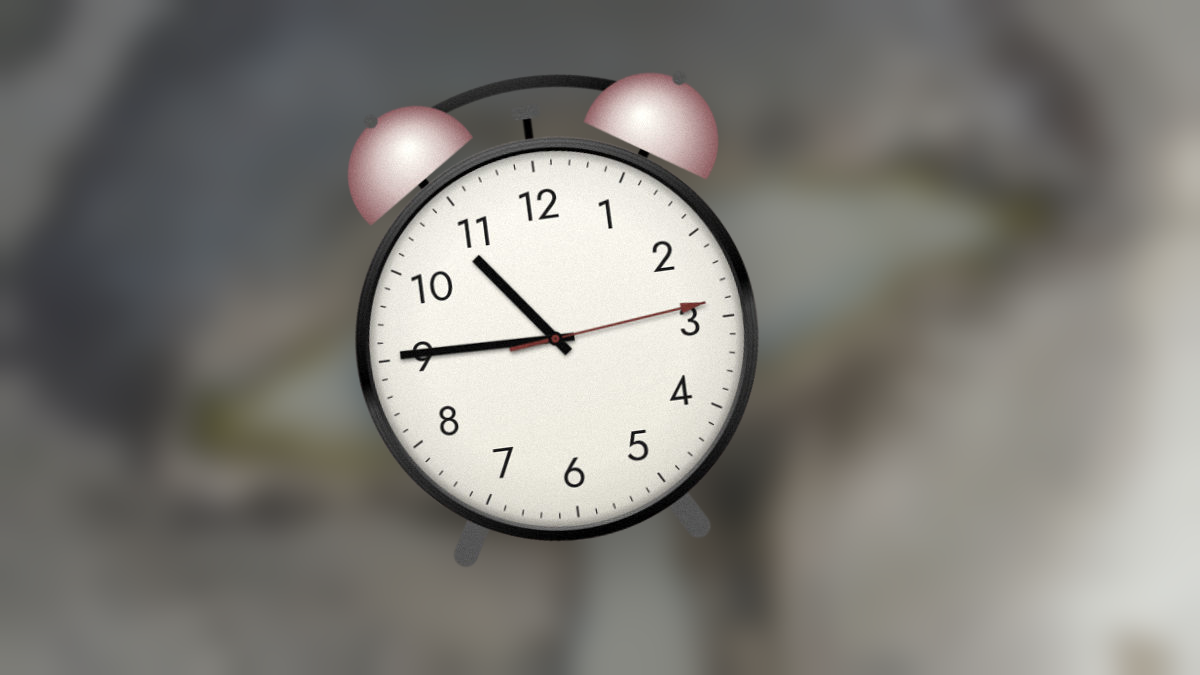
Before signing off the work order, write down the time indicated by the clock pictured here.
10:45:14
